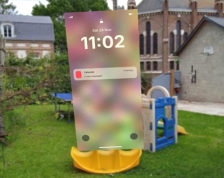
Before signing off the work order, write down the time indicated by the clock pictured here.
11:02
